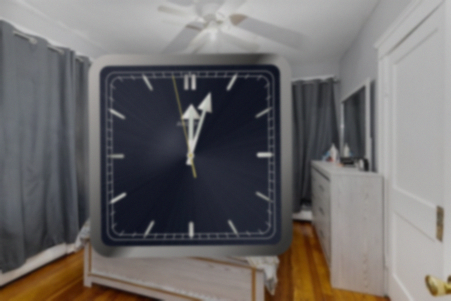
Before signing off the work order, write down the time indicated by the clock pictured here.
12:02:58
